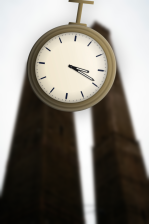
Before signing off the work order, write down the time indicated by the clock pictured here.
3:19
